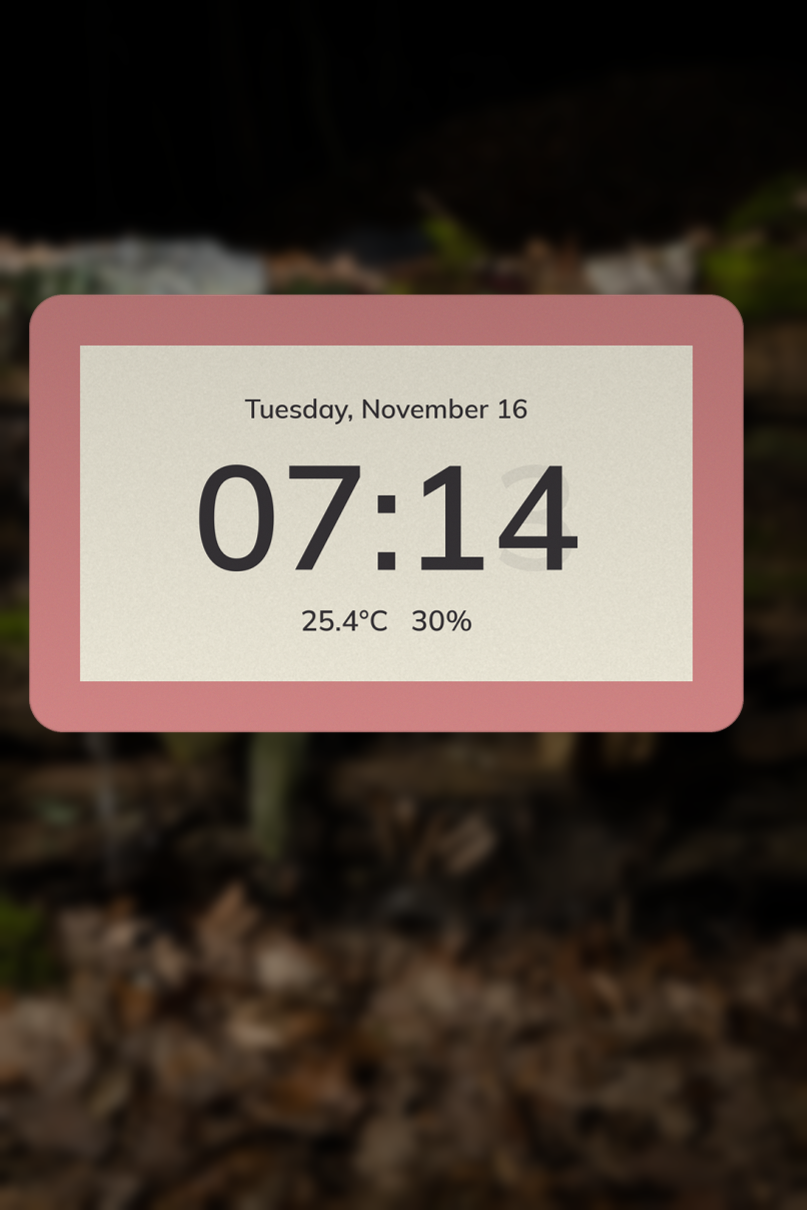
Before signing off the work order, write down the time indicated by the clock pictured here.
7:14
